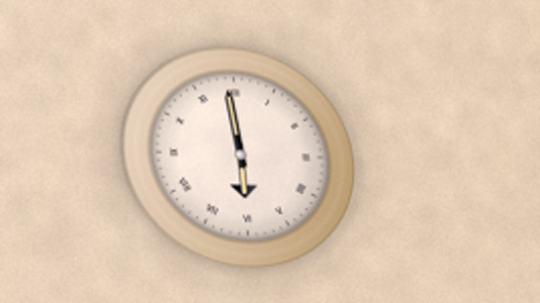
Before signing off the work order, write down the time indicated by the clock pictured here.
5:59
